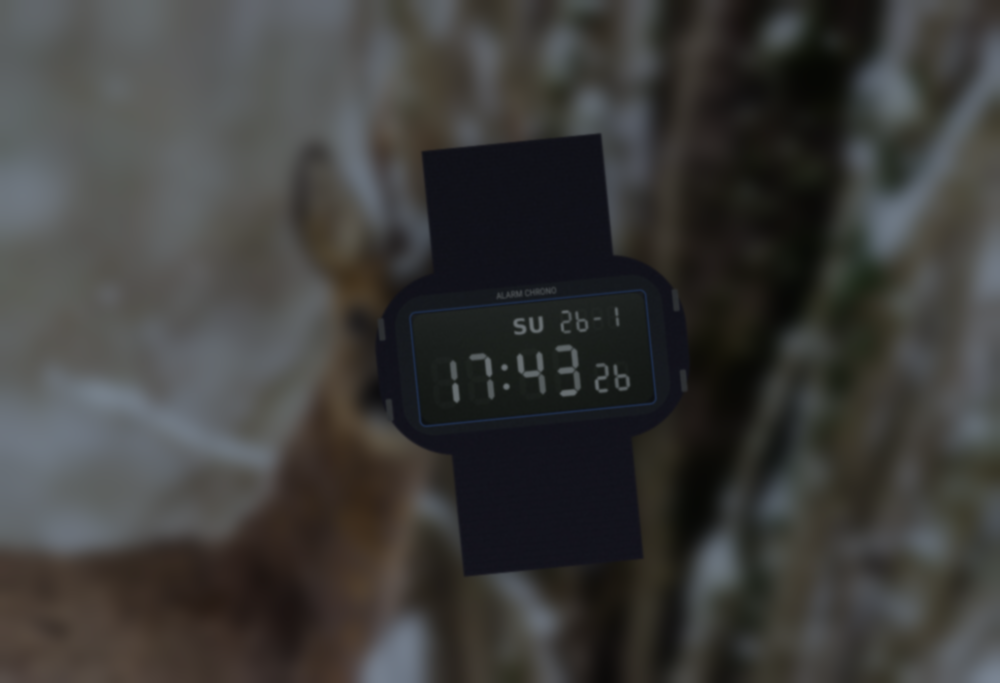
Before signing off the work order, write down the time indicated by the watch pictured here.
17:43:26
